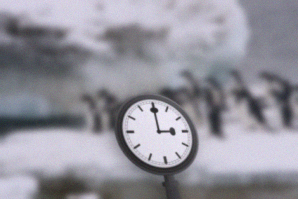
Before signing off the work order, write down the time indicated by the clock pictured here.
3:00
